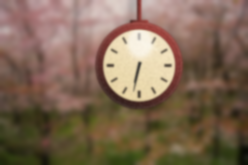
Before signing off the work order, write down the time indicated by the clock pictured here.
6:32
